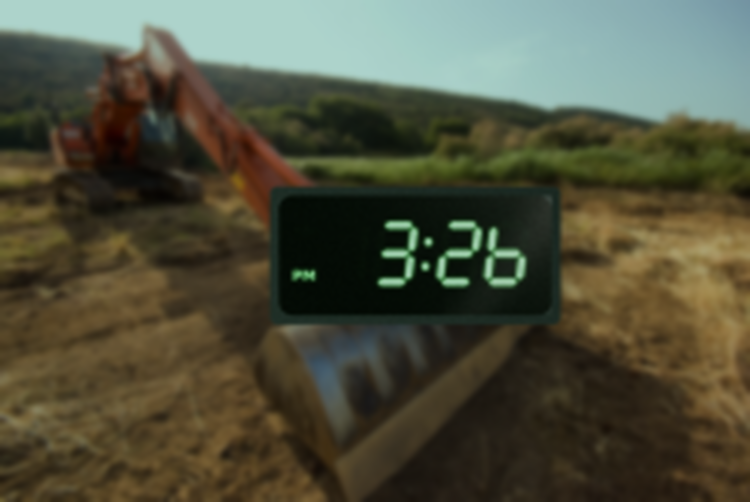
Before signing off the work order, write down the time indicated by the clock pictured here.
3:26
